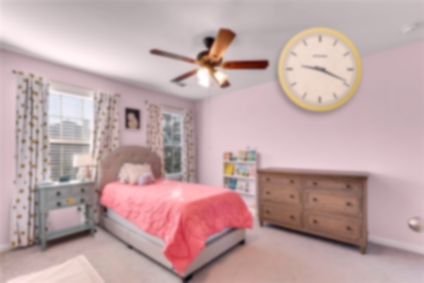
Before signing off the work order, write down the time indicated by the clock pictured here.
9:19
